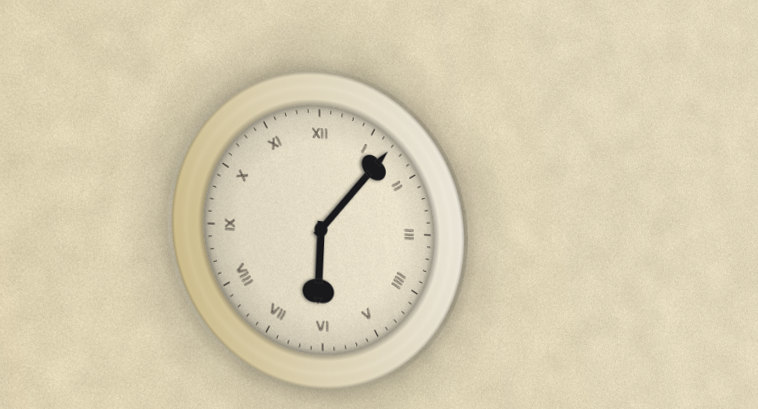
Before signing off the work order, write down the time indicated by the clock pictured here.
6:07
